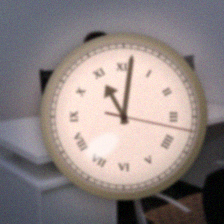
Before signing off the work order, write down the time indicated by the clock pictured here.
11:01:17
